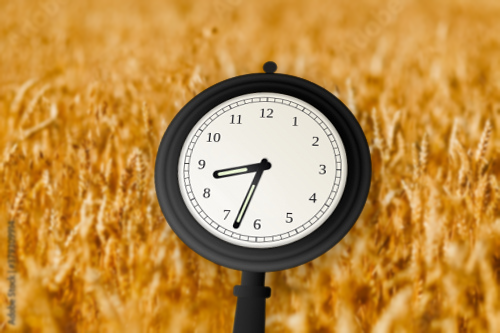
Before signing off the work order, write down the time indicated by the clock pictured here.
8:33
